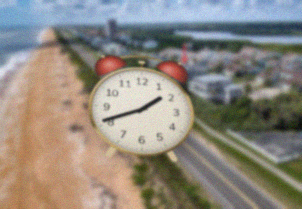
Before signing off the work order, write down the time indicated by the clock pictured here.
1:41
